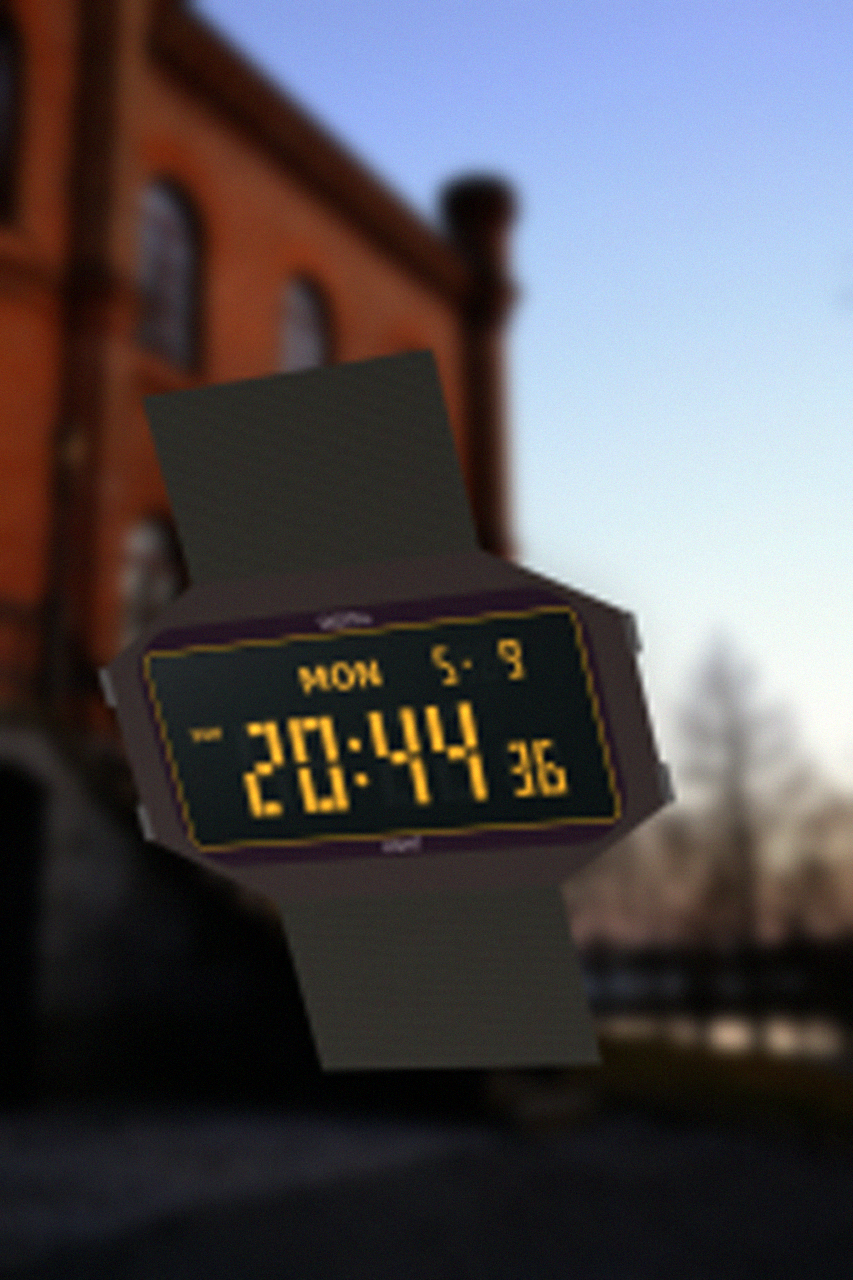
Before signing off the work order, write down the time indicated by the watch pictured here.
20:44:36
